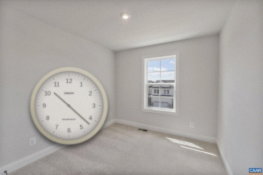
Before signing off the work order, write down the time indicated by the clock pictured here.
10:22
